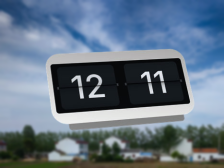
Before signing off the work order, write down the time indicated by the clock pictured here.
12:11
